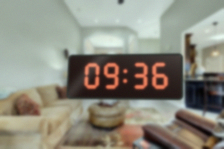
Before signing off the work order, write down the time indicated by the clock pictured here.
9:36
